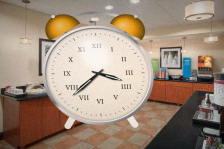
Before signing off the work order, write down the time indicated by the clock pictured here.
3:38
